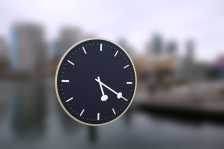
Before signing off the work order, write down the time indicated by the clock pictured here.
5:20
